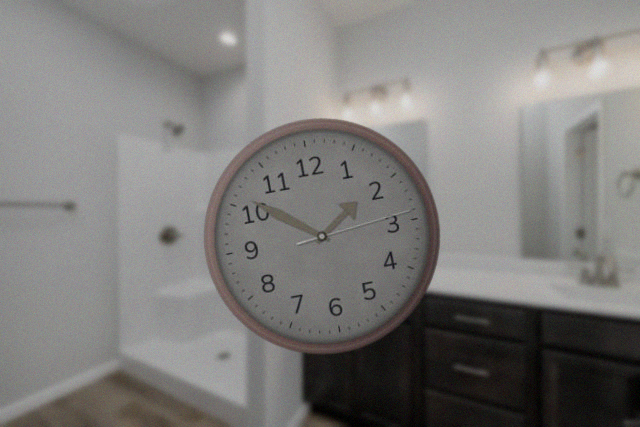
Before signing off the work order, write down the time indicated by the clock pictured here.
1:51:14
